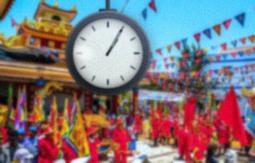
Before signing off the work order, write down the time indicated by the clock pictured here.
1:05
